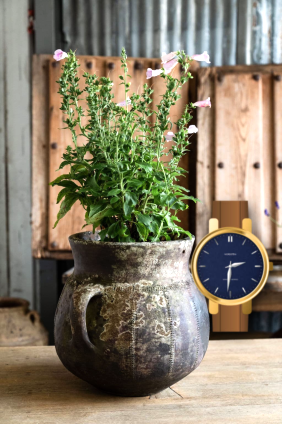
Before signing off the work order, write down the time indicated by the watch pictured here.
2:31
